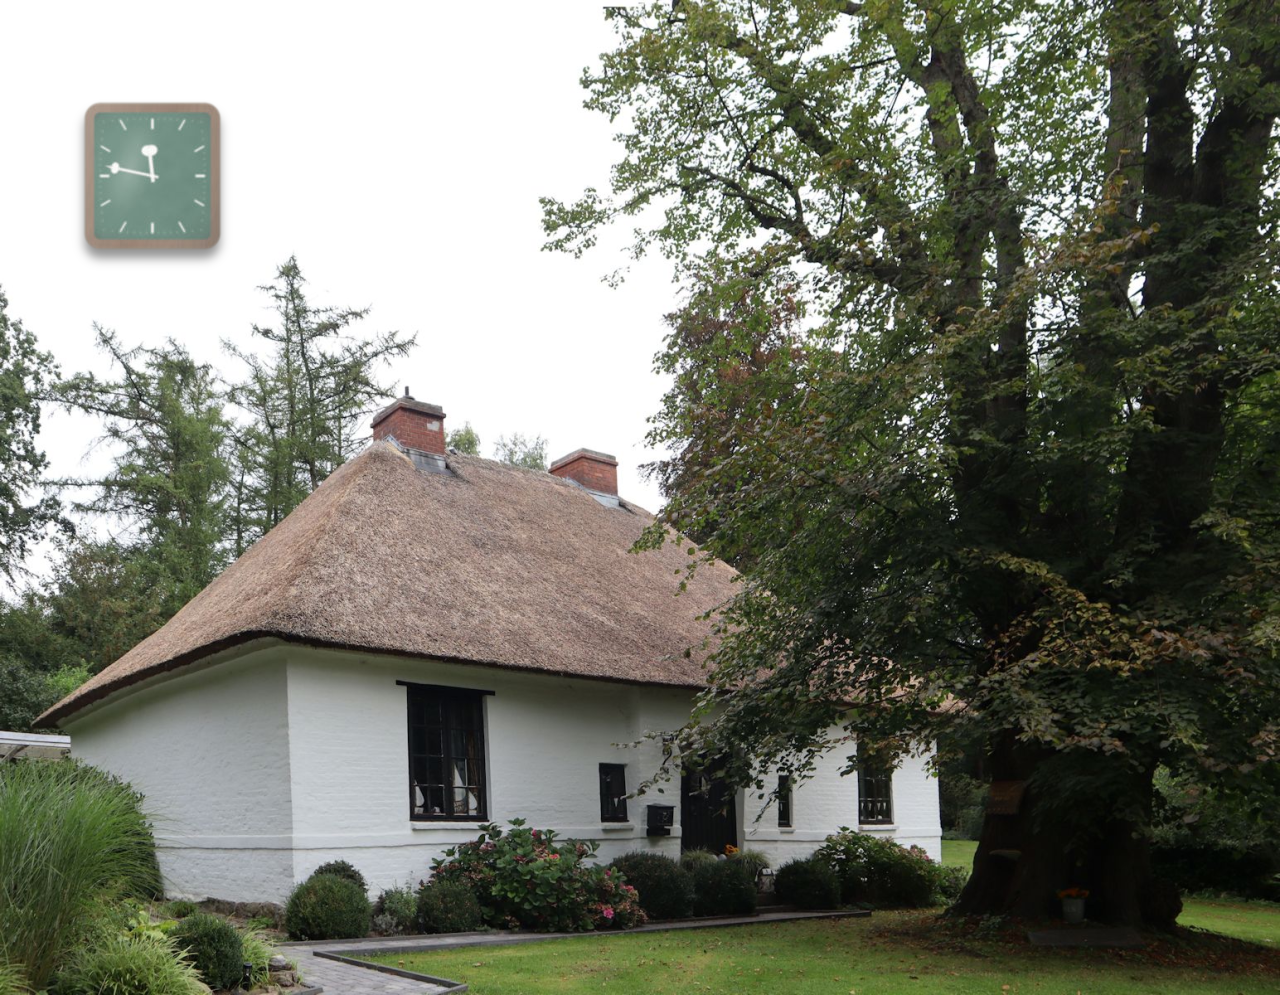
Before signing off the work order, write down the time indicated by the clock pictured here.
11:47
